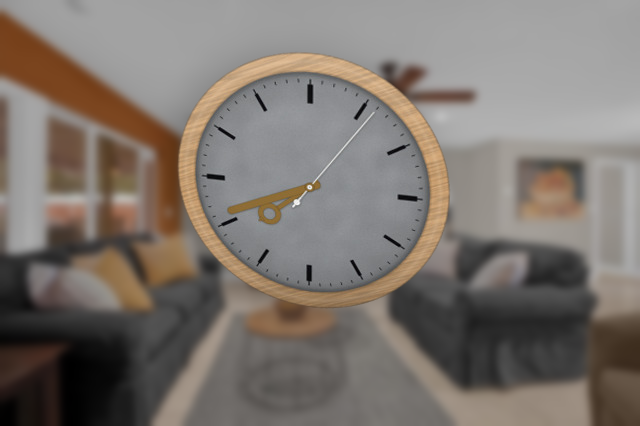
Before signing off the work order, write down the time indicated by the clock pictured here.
7:41:06
